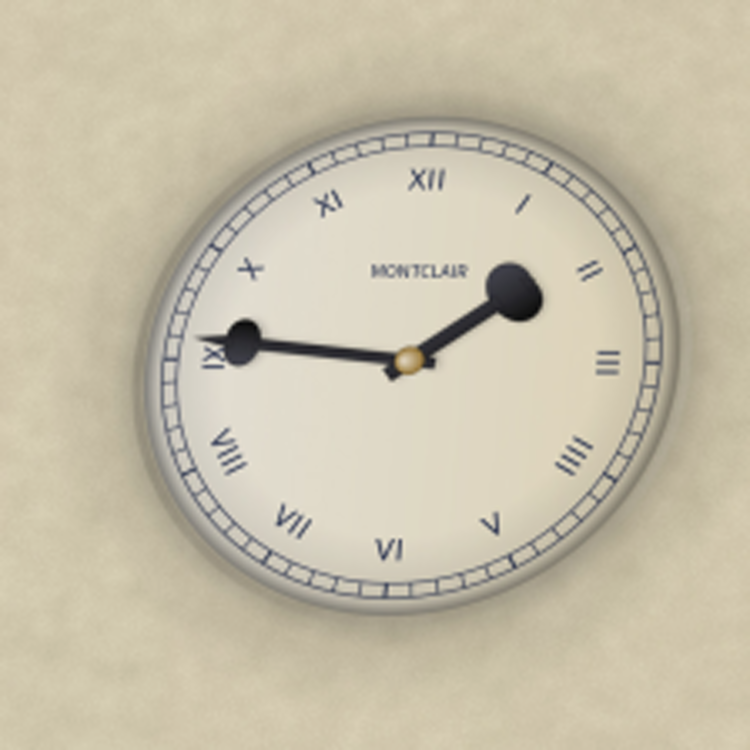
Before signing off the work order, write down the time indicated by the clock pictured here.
1:46
